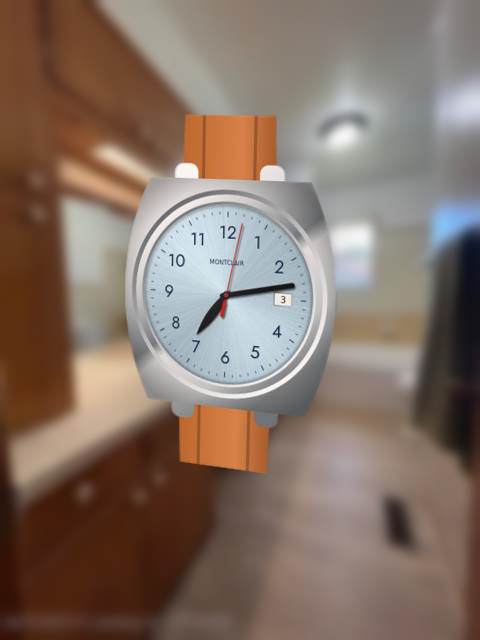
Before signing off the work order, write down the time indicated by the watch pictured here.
7:13:02
